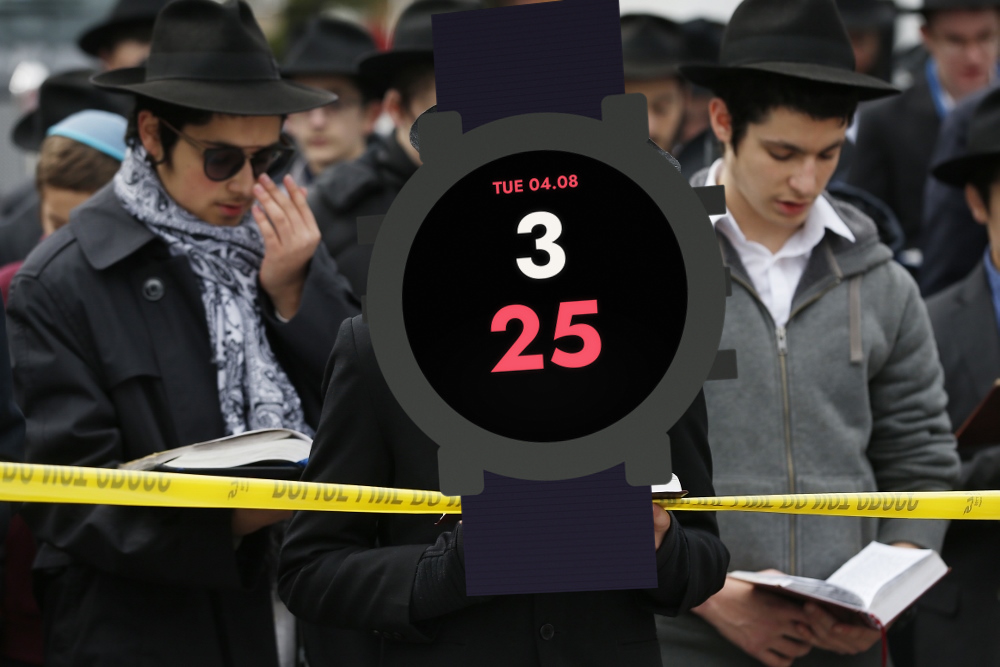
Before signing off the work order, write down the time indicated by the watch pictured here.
3:25
